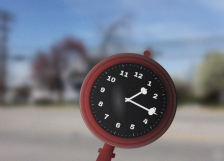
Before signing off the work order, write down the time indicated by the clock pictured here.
1:16
